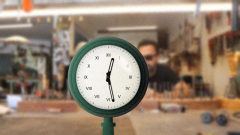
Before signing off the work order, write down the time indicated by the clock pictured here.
12:28
